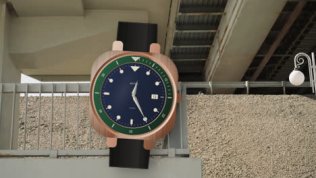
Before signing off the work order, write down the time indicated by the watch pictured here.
12:25
